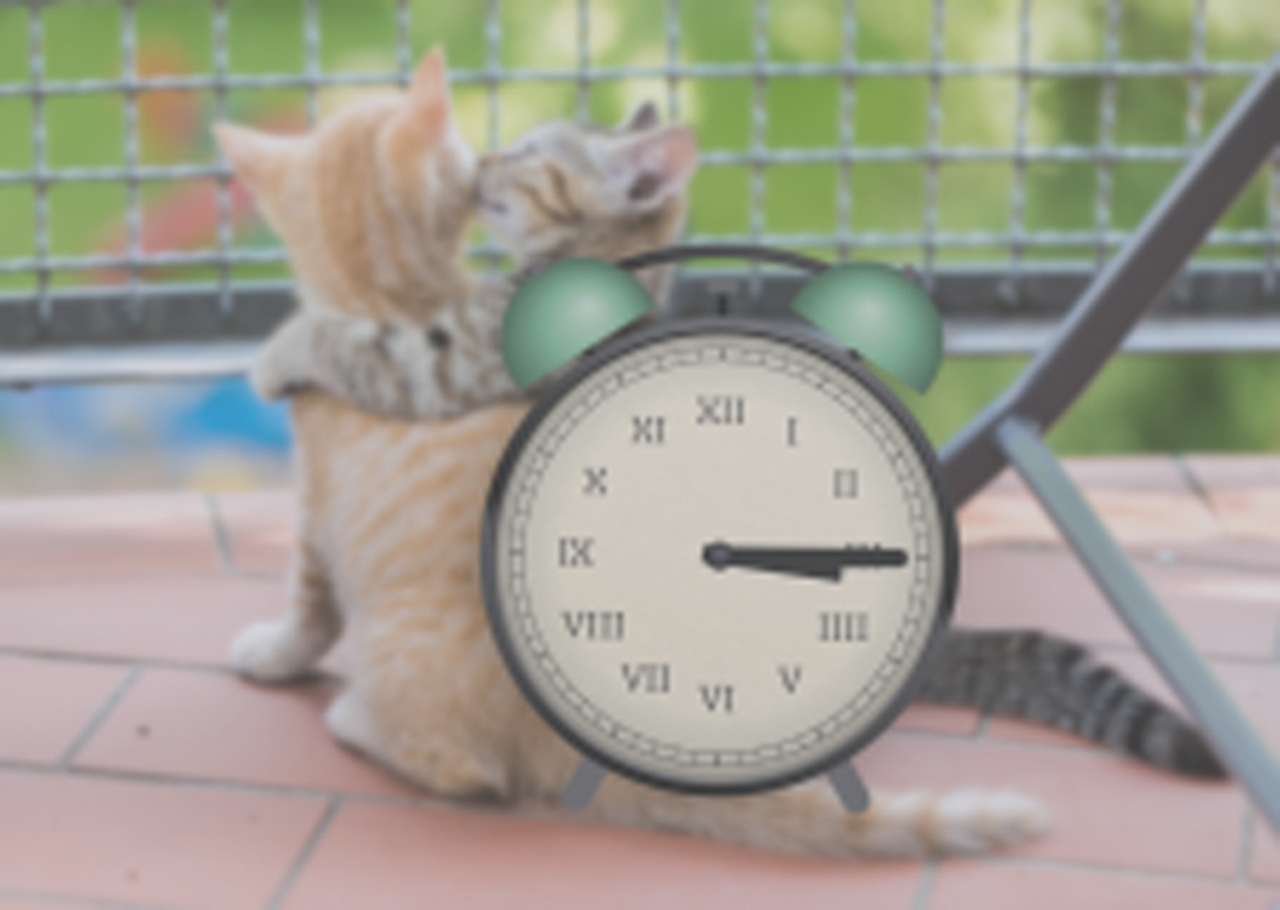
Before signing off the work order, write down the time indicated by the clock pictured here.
3:15
